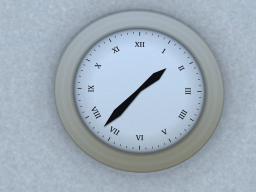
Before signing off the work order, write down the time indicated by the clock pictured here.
1:37
